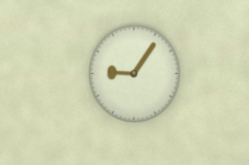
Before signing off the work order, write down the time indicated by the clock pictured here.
9:06
